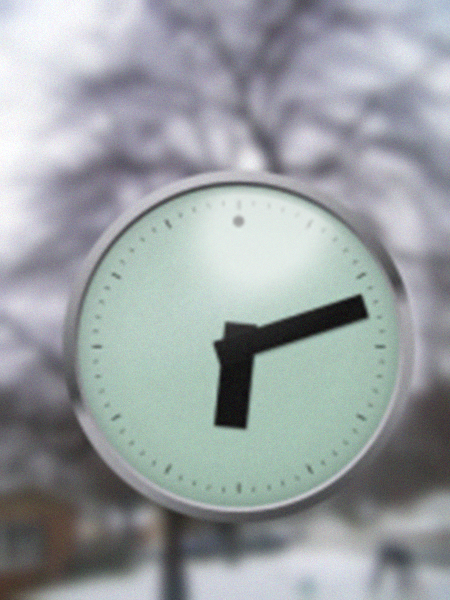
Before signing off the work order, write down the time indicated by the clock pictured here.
6:12
